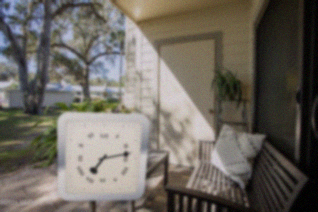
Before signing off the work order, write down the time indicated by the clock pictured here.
7:13
